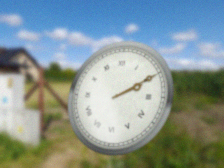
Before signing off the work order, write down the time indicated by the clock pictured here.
2:10
